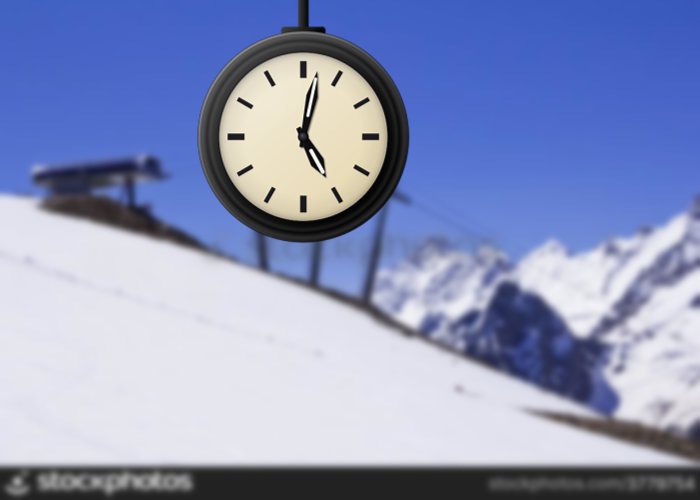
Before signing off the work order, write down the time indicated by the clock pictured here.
5:02
